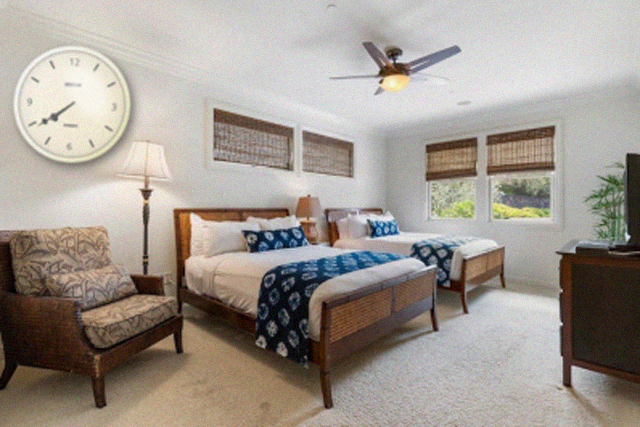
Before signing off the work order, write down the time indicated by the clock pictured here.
7:39
